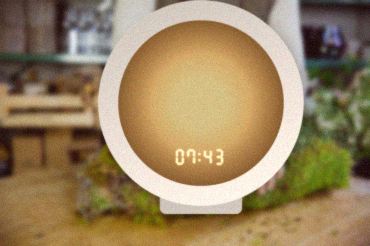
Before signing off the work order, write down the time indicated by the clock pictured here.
7:43
